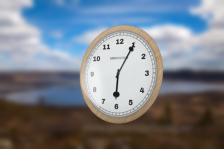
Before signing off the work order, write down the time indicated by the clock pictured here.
6:05
